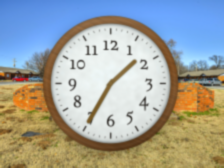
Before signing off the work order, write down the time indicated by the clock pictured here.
1:35
